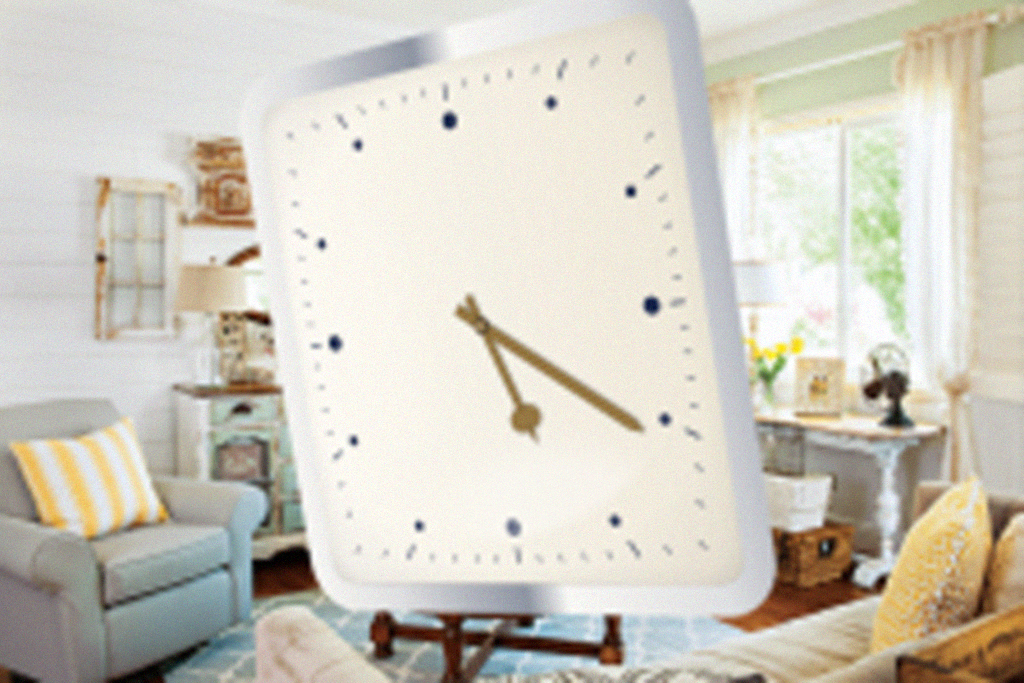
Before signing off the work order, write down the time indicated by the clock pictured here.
5:21
